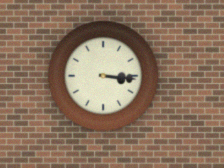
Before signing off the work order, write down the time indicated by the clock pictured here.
3:16
